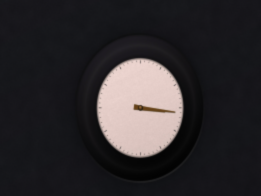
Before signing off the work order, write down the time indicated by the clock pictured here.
3:16
